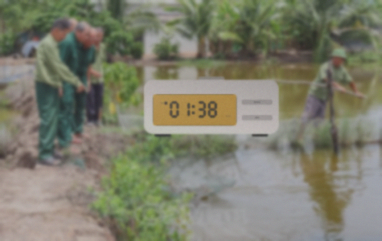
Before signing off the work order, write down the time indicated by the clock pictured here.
1:38
